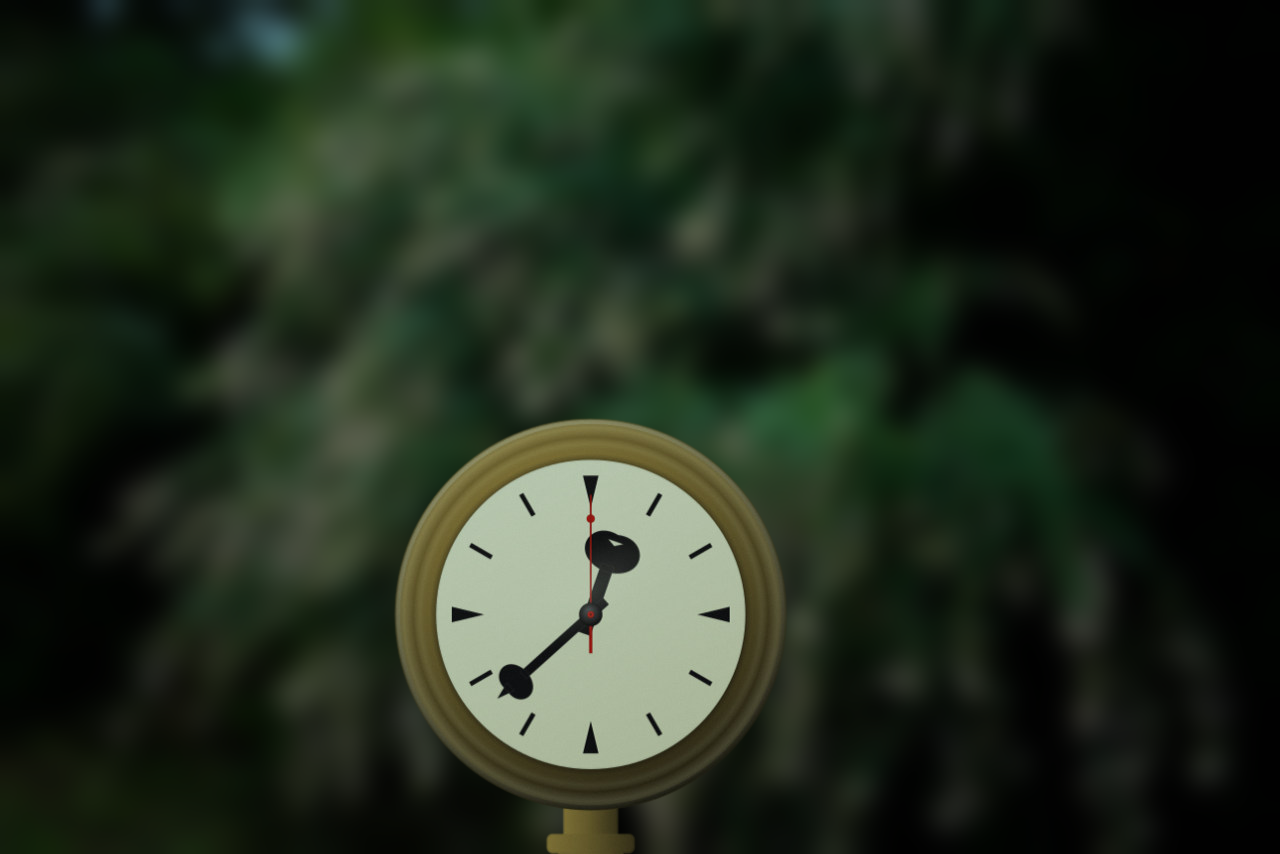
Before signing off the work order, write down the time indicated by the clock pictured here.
12:38:00
